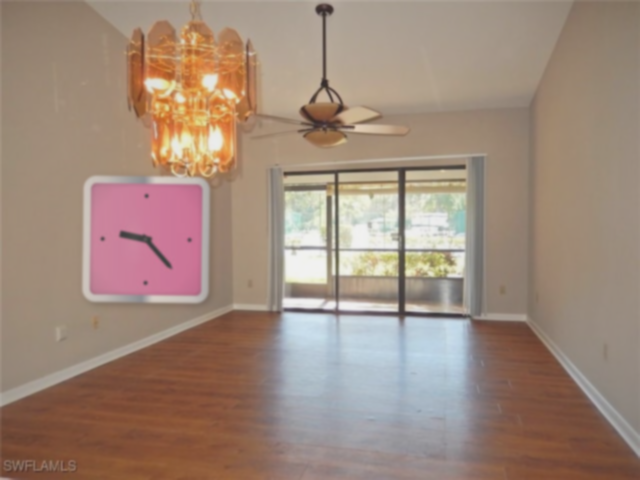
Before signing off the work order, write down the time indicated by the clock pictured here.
9:23
